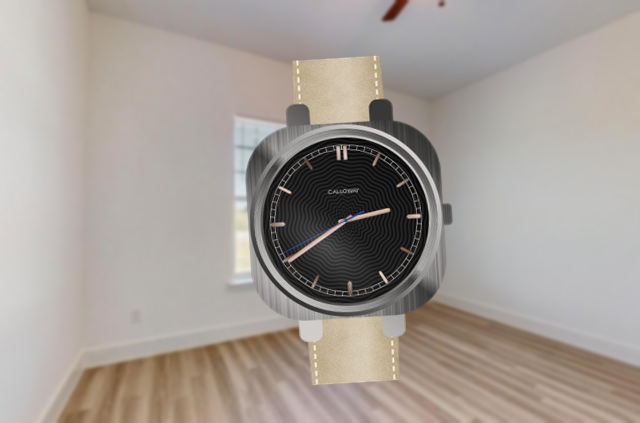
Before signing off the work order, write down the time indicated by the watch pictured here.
2:39:41
